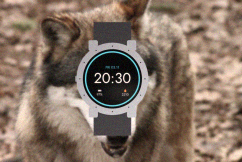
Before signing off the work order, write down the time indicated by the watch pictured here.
20:30
